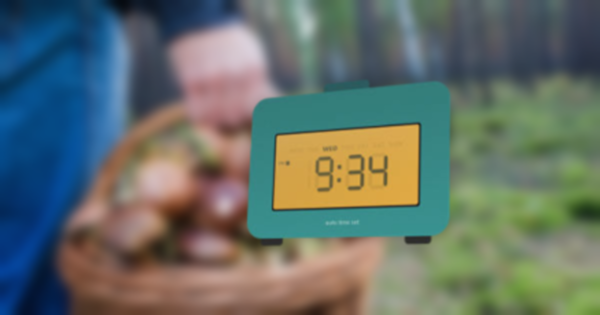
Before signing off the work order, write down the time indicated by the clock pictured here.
9:34
